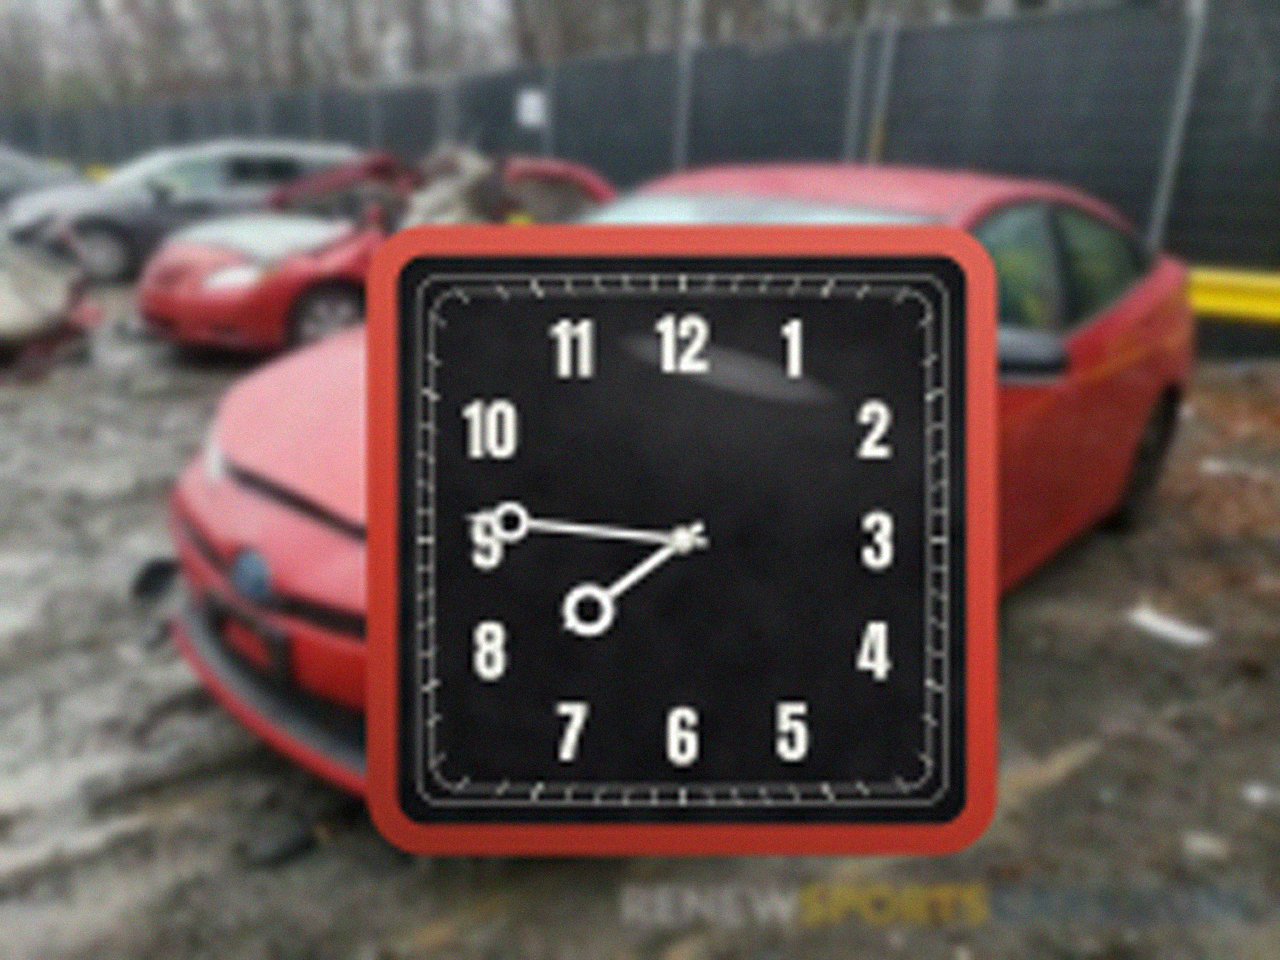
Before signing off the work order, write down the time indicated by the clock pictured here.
7:46
